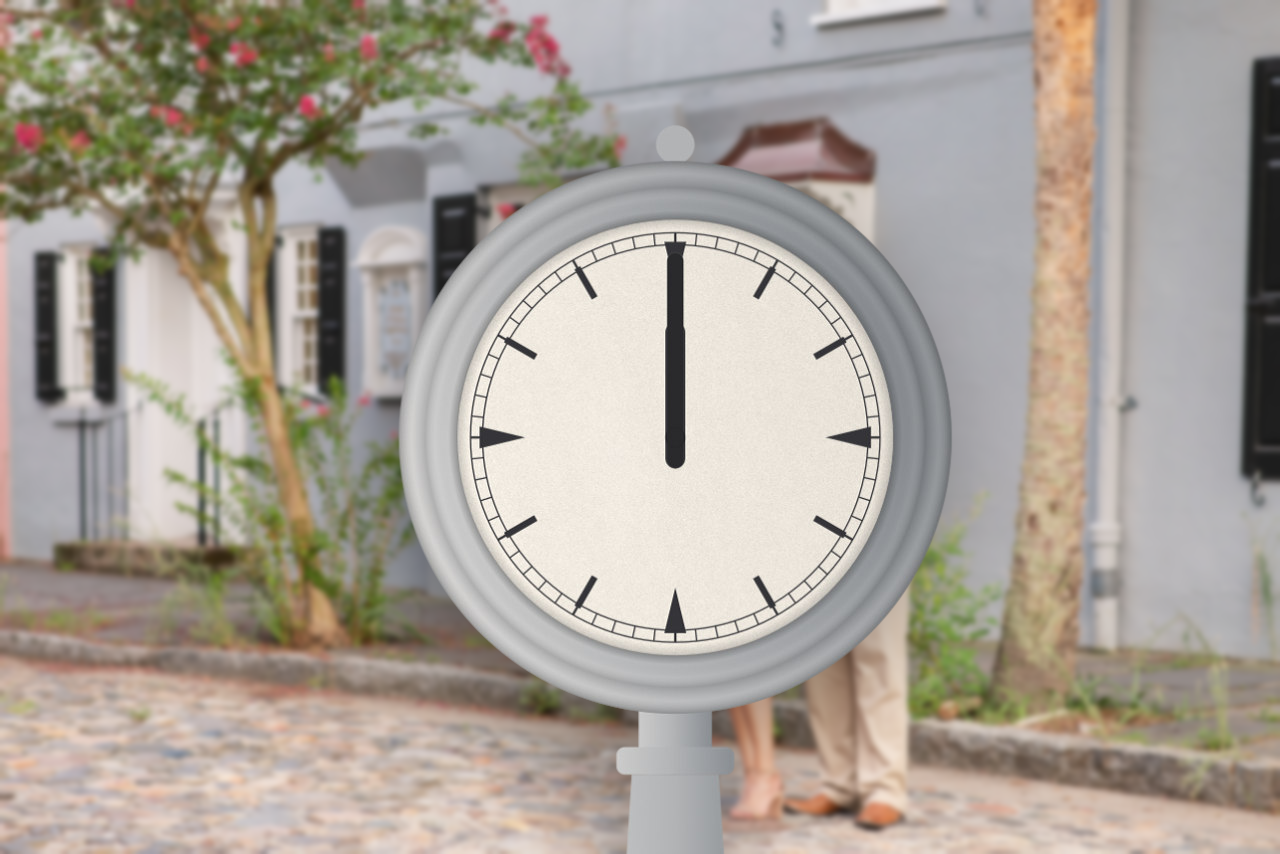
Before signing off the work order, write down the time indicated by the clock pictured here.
12:00
